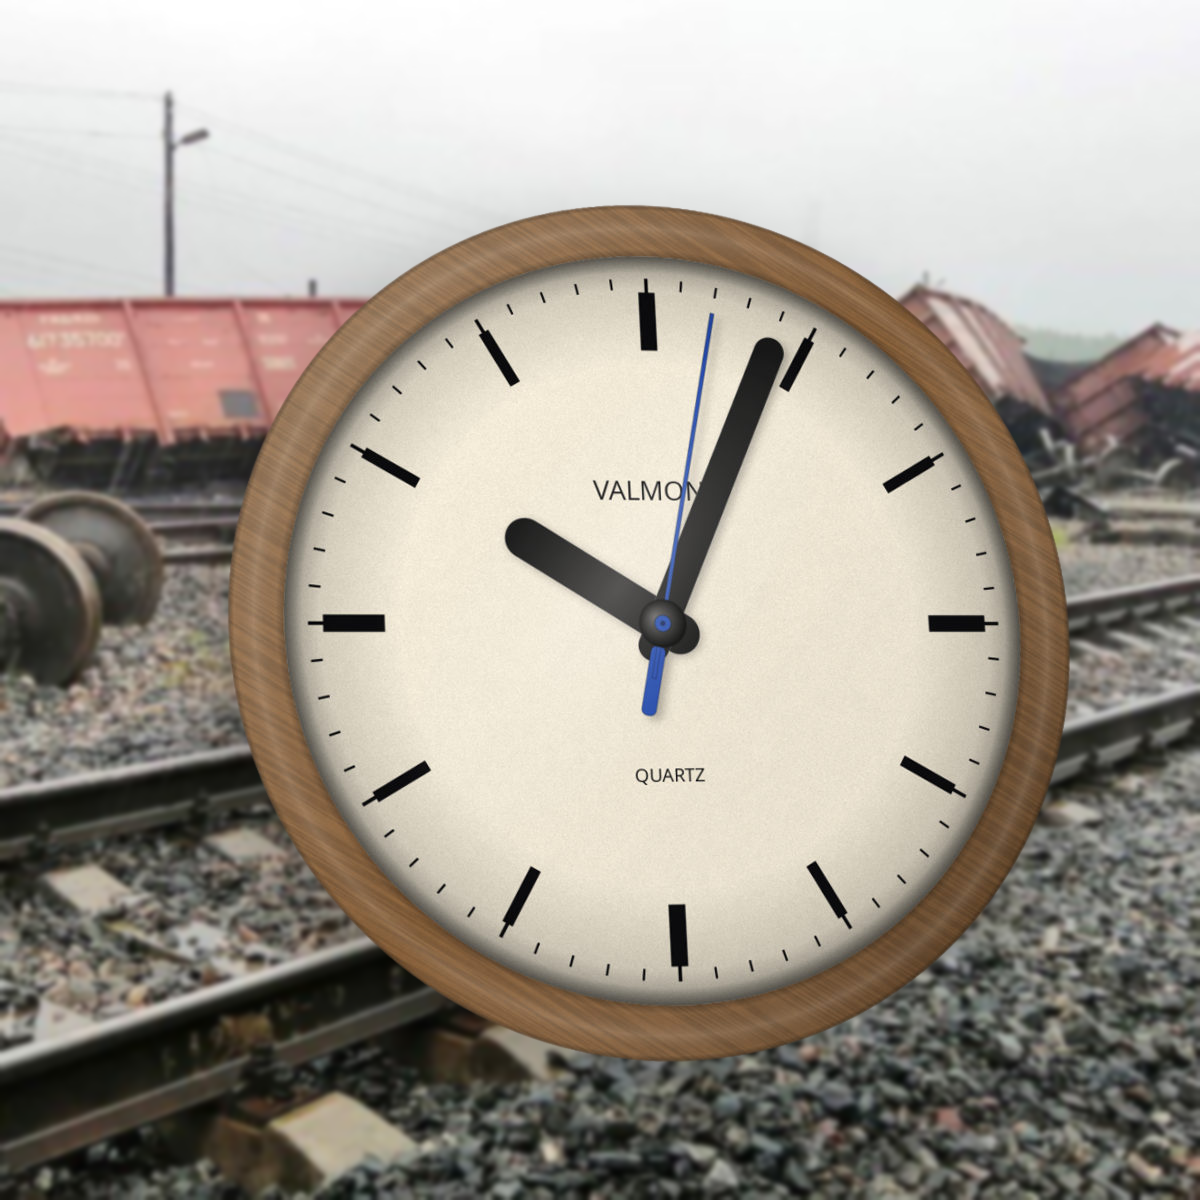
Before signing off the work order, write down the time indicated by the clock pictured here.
10:04:02
